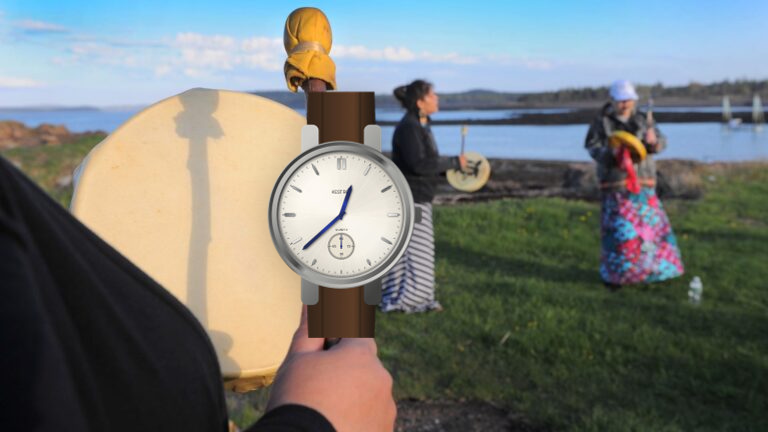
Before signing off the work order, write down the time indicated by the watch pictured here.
12:38
